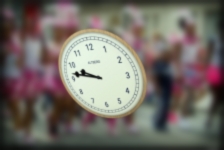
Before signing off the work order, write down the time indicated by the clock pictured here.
9:47
